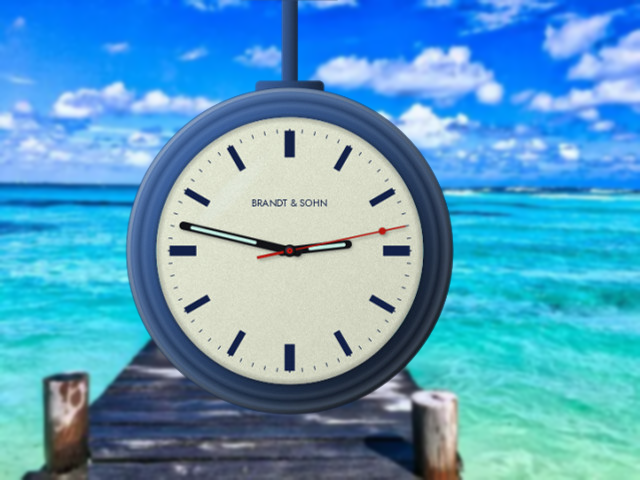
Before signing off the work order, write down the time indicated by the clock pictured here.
2:47:13
